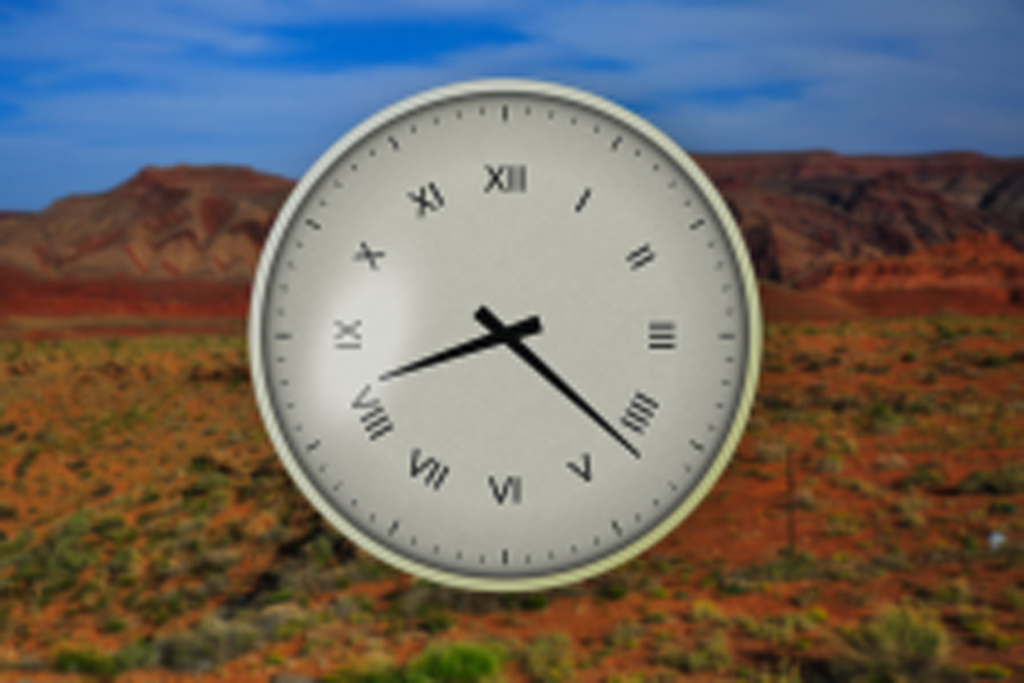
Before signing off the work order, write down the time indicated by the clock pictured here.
8:22
